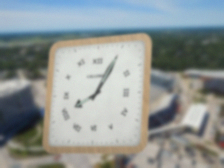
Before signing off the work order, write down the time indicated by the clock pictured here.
8:05
